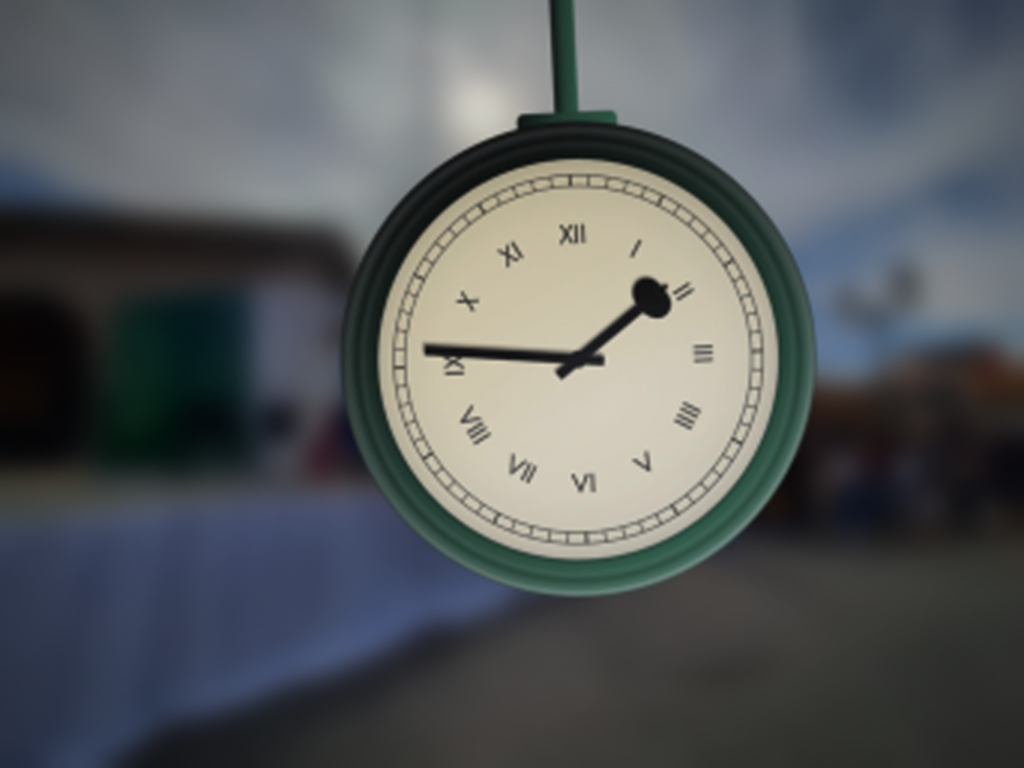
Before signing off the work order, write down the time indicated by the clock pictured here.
1:46
